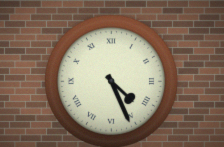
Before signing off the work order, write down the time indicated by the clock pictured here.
4:26
